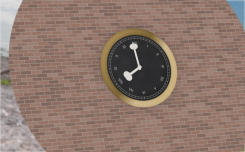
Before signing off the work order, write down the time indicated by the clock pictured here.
7:59
